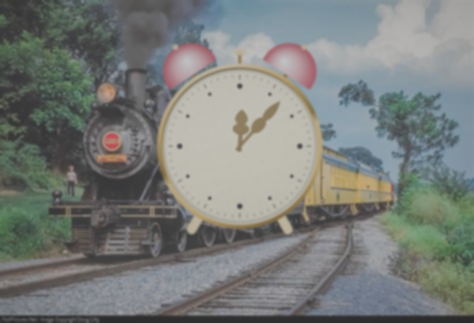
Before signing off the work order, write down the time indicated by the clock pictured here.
12:07
